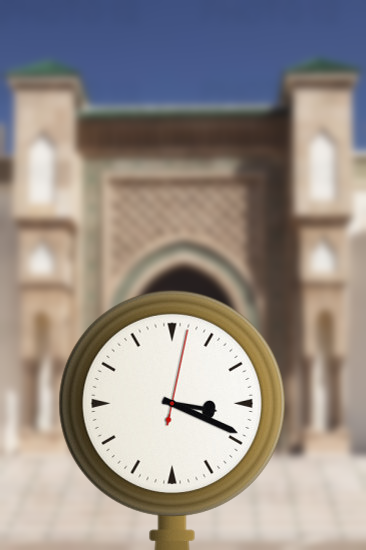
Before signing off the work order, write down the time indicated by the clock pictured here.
3:19:02
